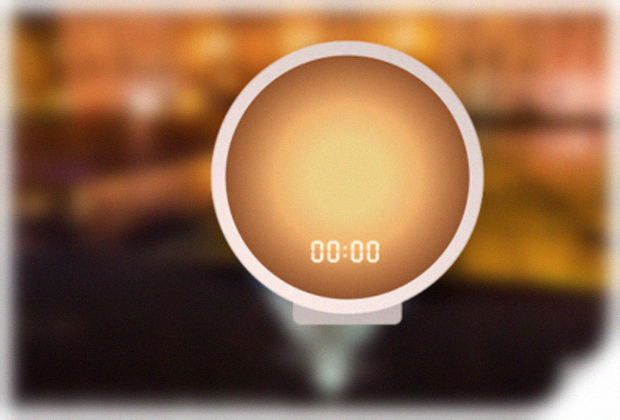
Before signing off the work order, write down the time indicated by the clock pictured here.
0:00
